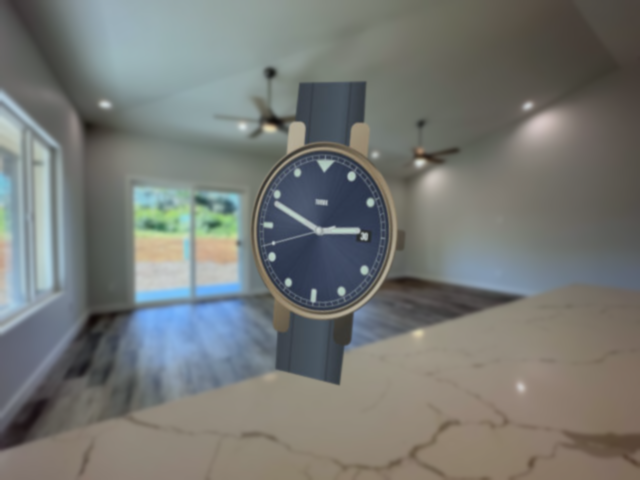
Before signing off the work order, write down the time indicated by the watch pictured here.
2:48:42
